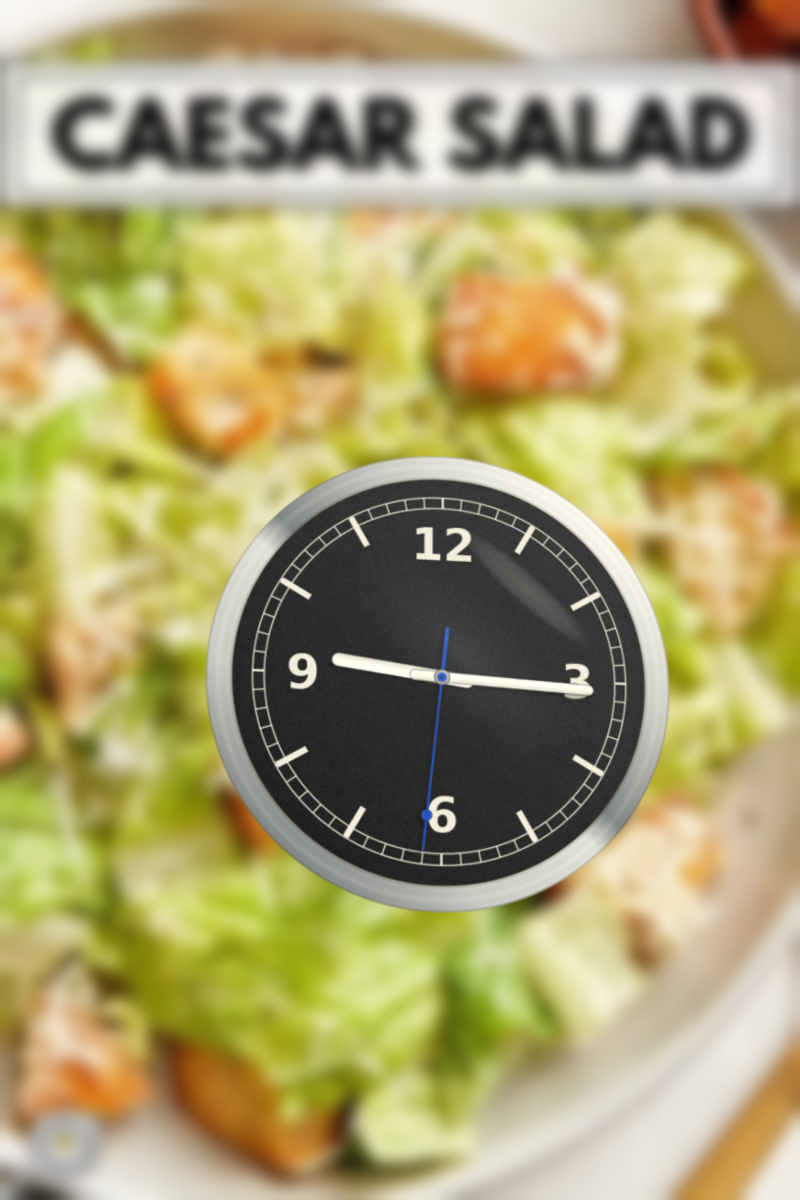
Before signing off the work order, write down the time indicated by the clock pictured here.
9:15:31
